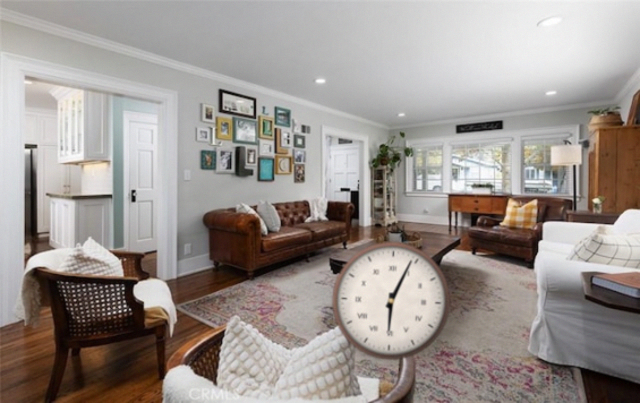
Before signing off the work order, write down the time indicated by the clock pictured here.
6:04
